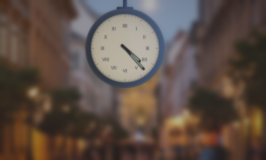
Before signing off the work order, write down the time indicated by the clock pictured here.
4:23
